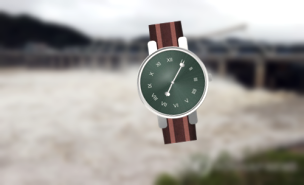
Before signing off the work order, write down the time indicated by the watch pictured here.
7:06
